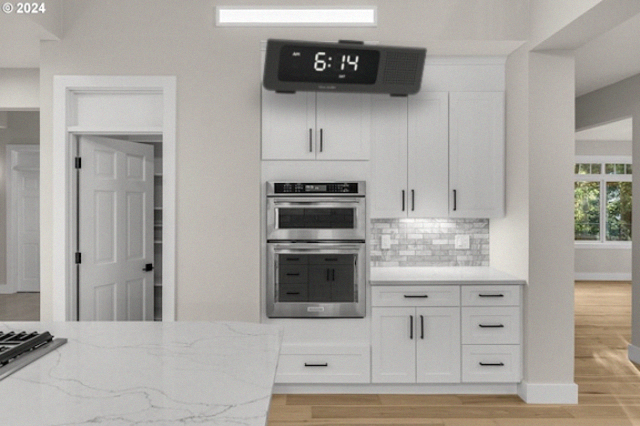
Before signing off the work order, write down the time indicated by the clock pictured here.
6:14
